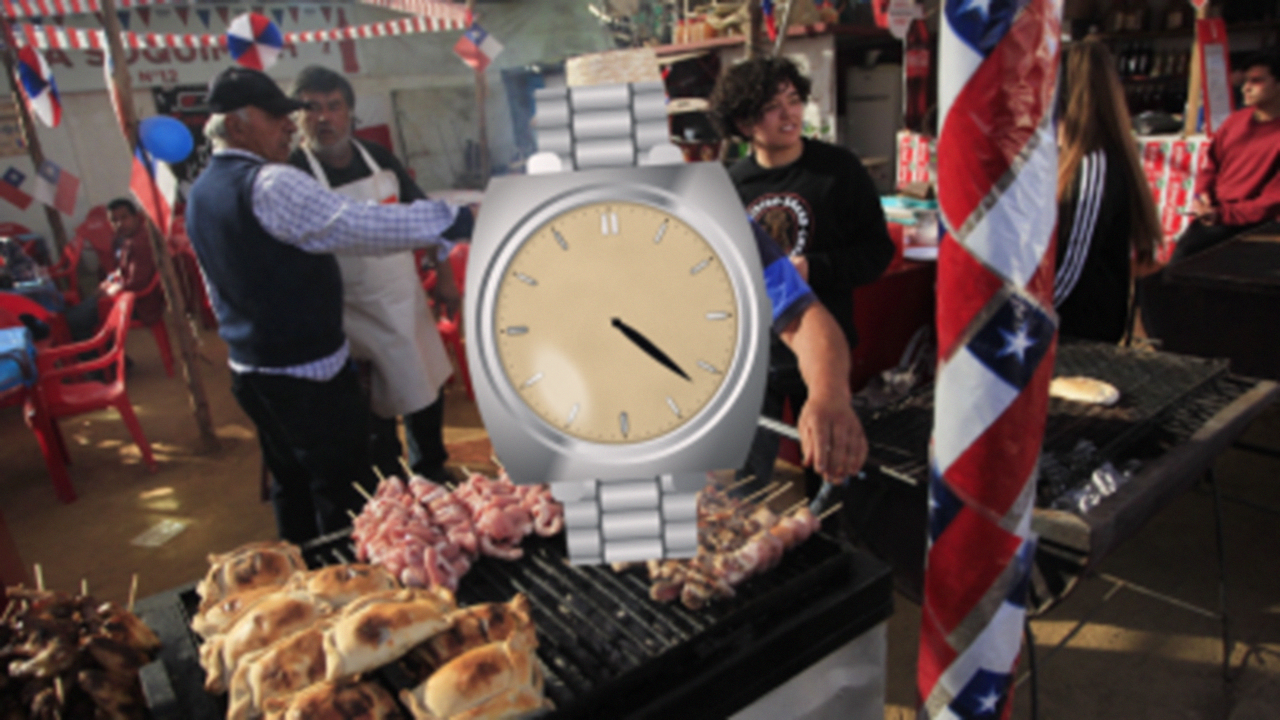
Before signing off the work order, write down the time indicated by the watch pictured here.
4:22
